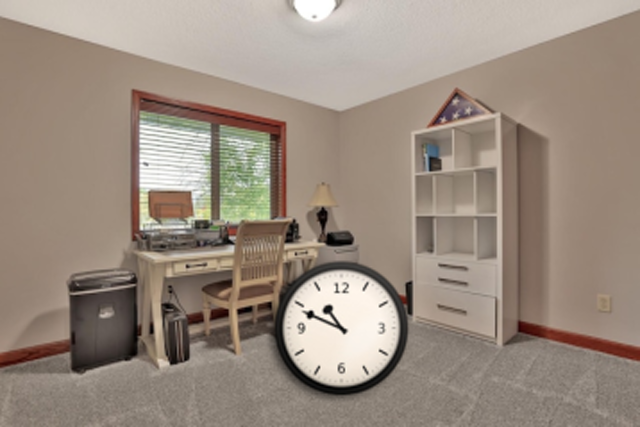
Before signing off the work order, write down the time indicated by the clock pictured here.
10:49
